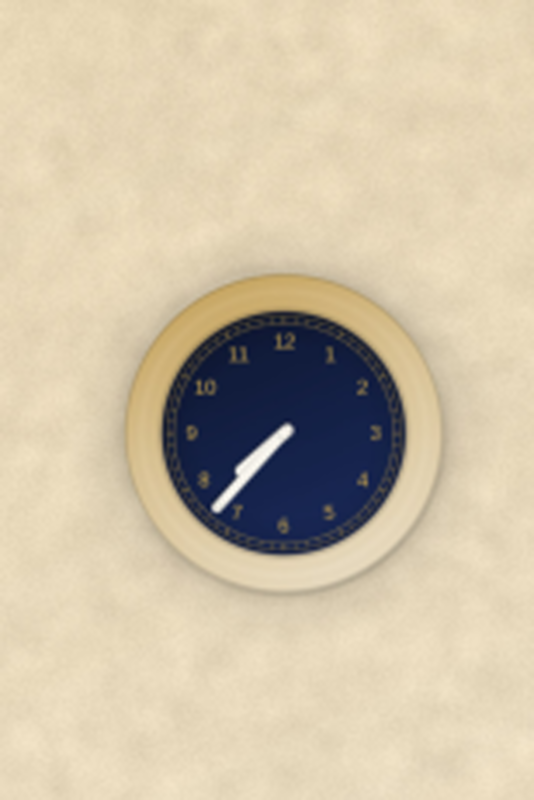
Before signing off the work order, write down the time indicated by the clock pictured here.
7:37
